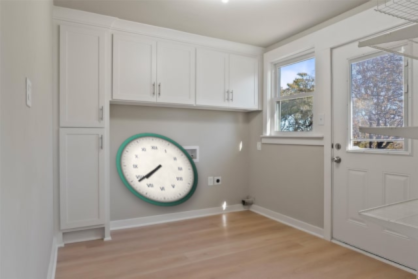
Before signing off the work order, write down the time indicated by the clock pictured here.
7:39
